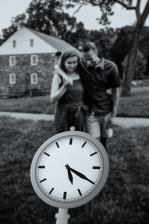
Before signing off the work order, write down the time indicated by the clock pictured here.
5:20
